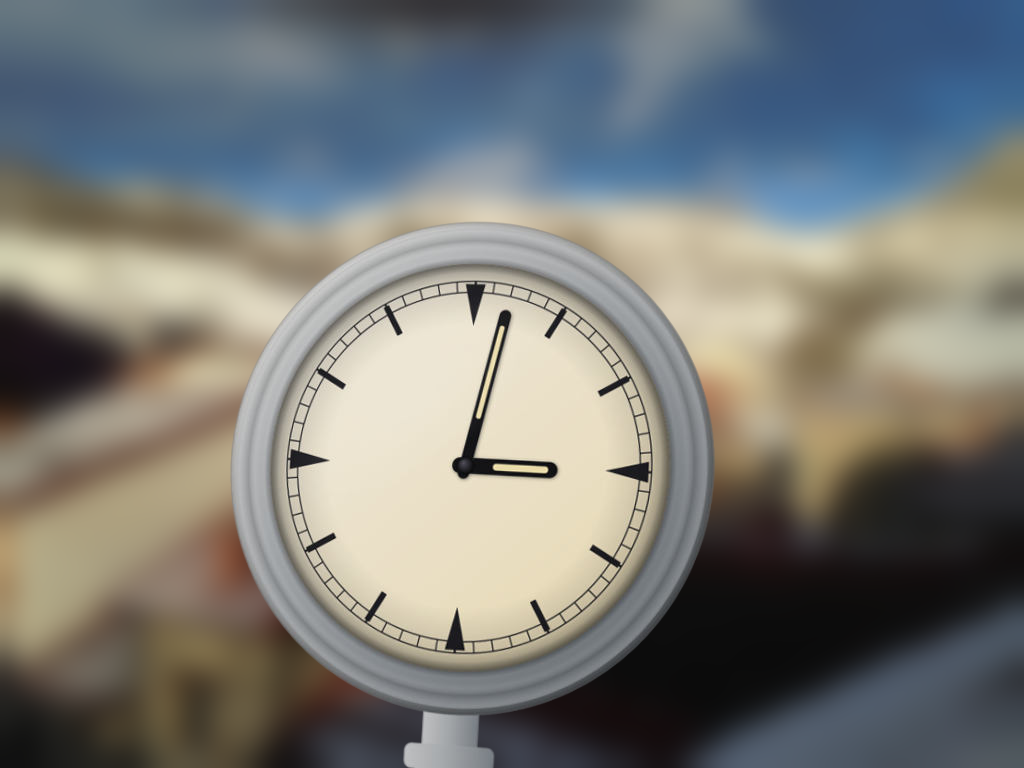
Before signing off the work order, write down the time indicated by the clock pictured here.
3:02
